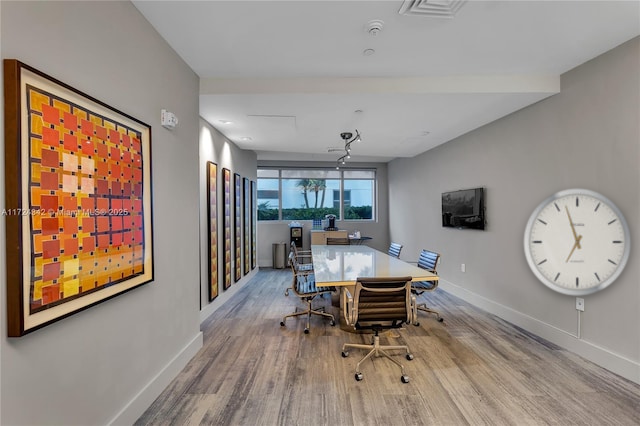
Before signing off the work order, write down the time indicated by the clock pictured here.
6:57
